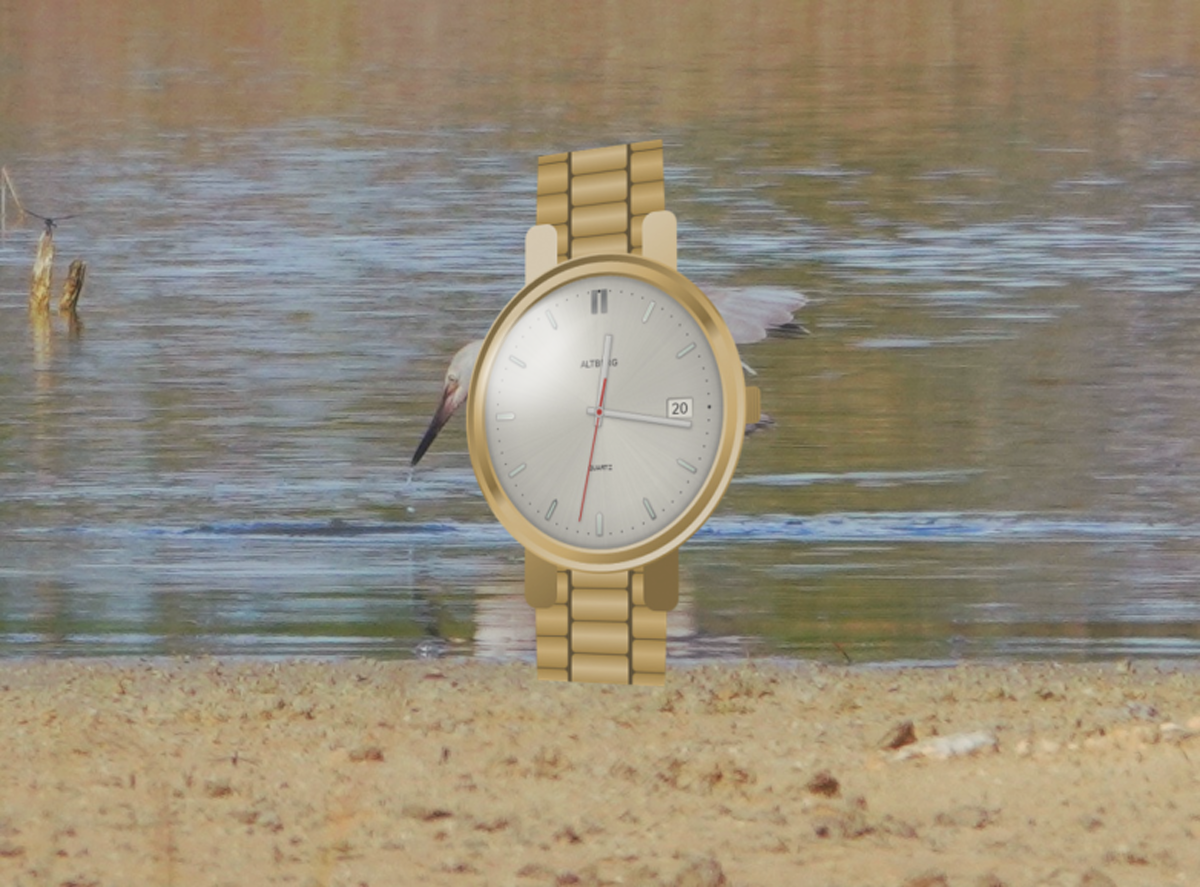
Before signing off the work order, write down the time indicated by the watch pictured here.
12:16:32
